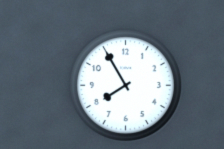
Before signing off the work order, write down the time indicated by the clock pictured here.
7:55
